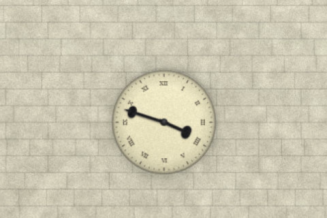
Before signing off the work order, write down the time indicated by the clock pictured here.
3:48
